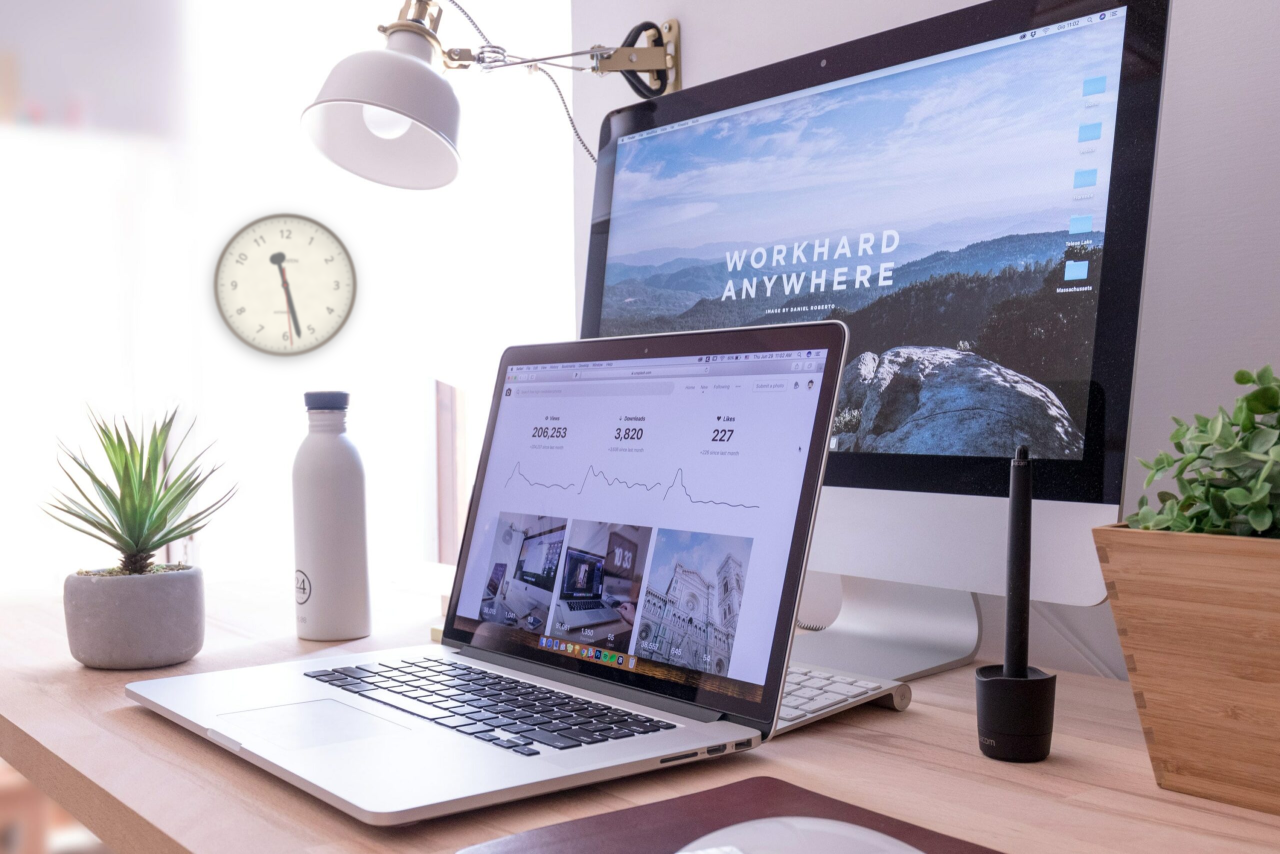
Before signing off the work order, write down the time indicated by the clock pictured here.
11:27:29
